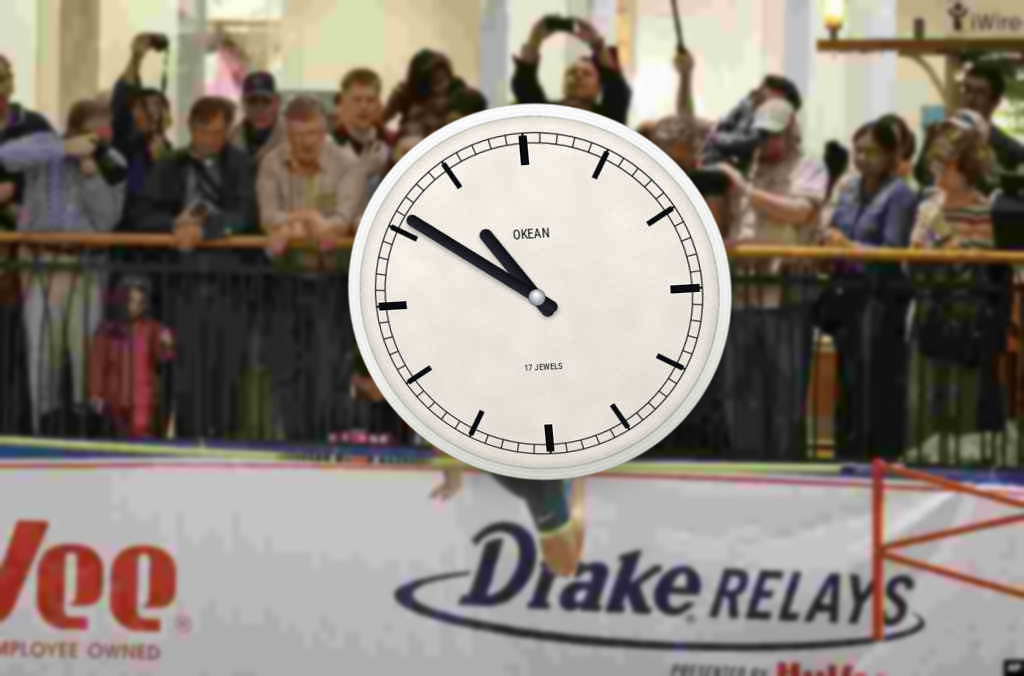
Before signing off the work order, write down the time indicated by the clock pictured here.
10:51
